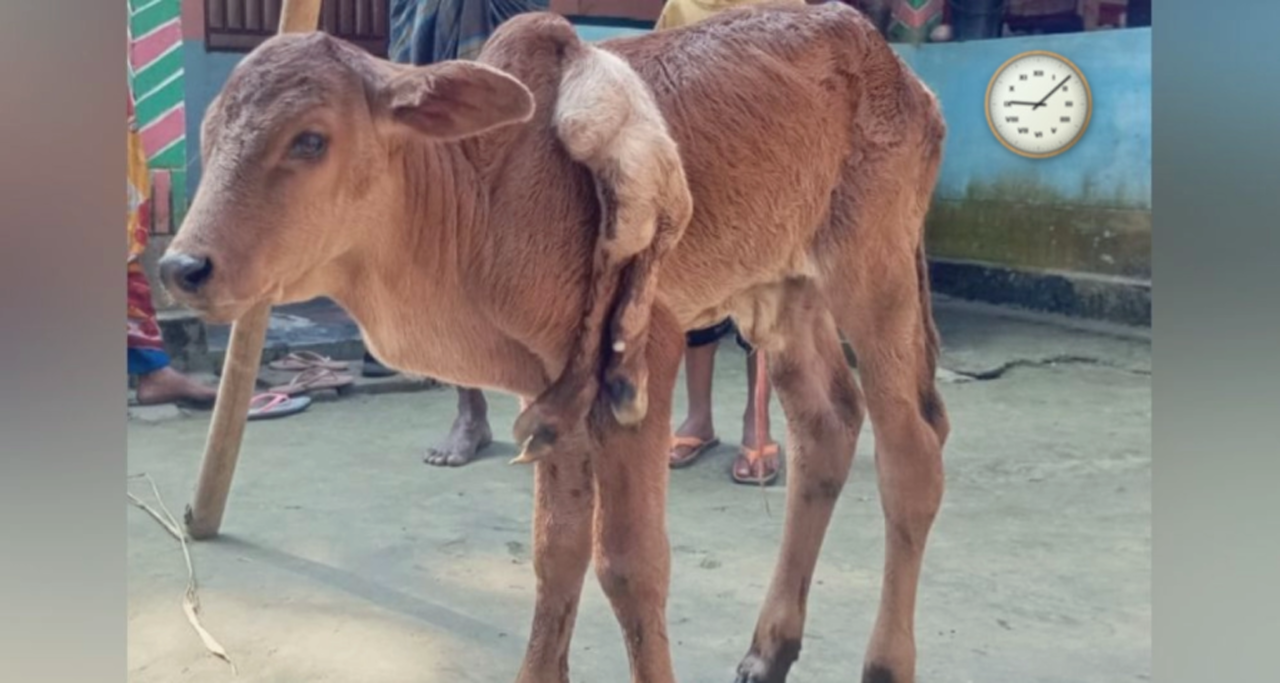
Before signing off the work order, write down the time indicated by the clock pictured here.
9:08
